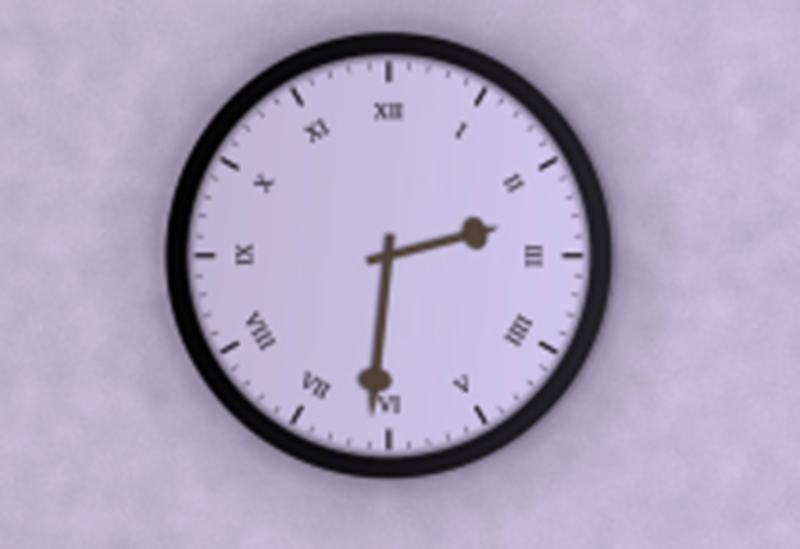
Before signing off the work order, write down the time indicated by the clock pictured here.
2:31
